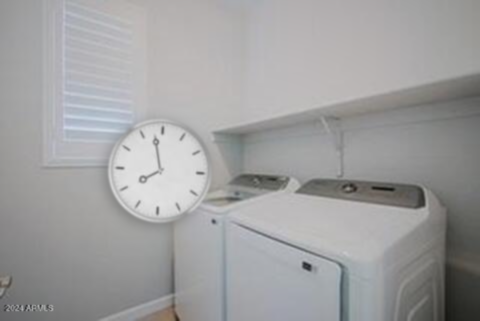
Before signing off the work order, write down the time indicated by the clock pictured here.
7:58
